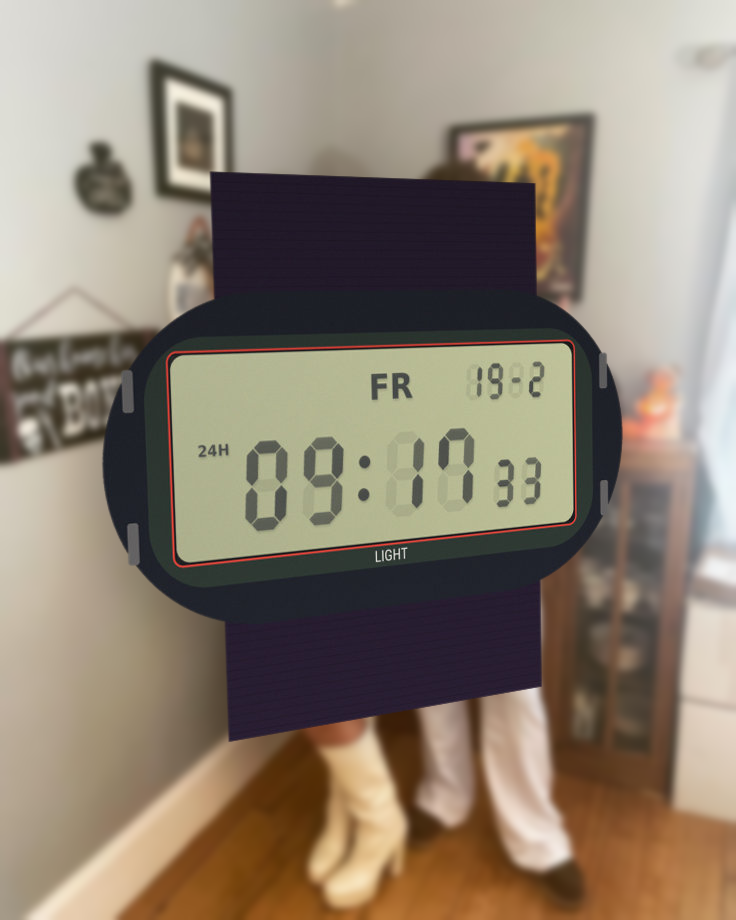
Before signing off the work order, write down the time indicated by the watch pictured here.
9:17:33
